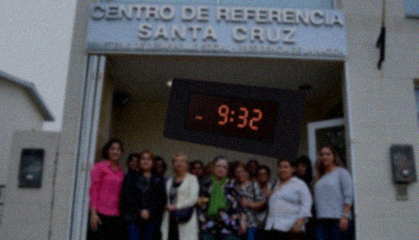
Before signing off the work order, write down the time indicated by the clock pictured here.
9:32
